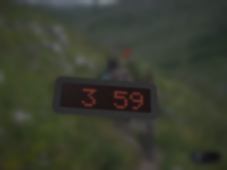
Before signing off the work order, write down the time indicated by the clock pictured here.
3:59
